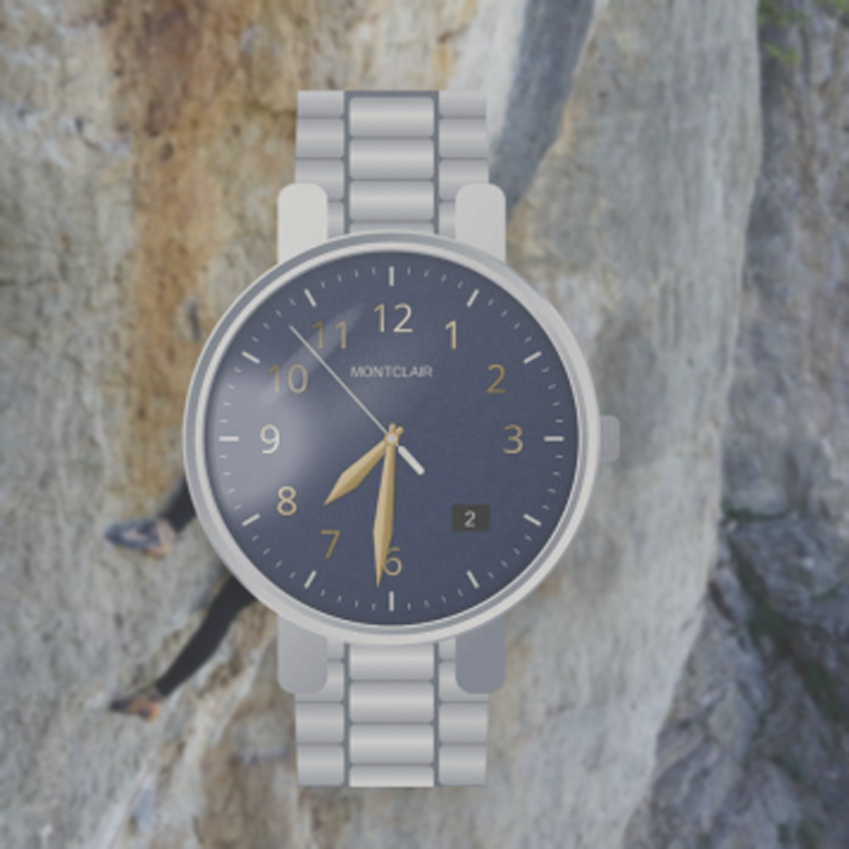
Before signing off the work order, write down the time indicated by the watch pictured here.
7:30:53
